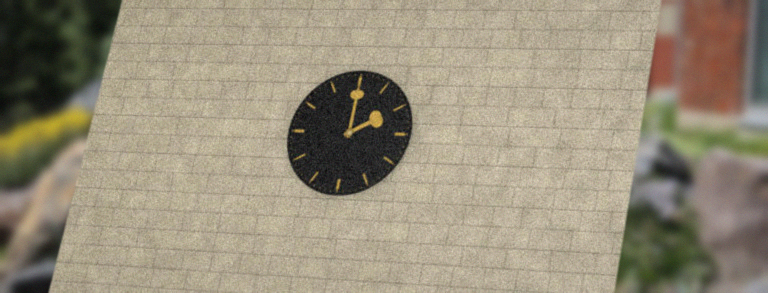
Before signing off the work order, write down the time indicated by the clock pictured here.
2:00
